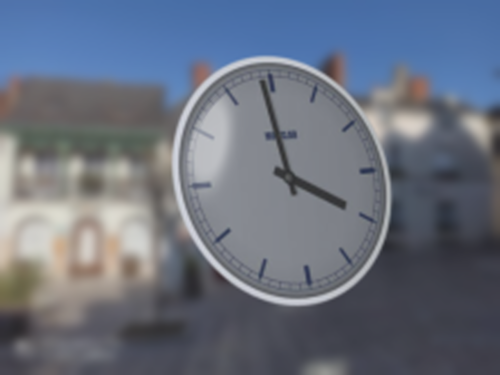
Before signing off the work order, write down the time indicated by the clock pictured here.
3:59
